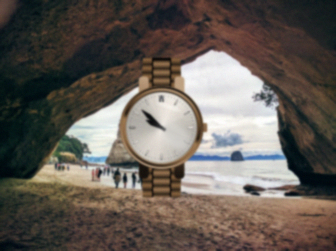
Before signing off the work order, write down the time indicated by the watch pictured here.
9:52
